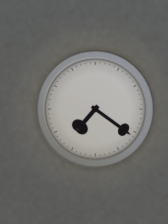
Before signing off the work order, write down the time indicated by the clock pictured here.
7:21
